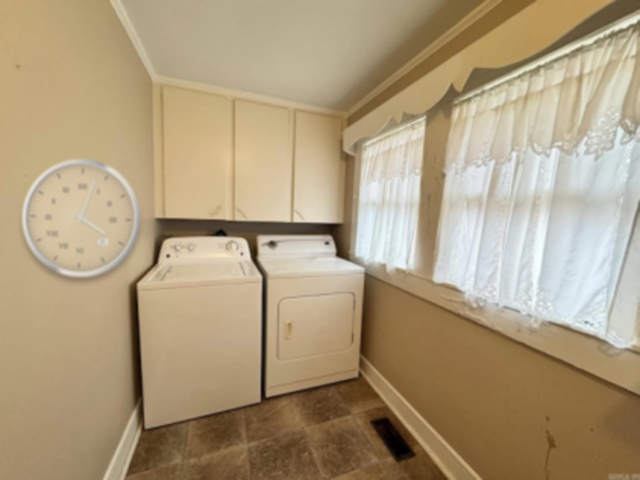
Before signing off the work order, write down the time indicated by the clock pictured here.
4:03
